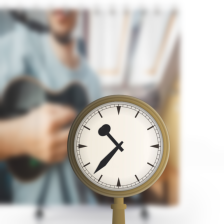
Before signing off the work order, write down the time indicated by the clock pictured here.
10:37
